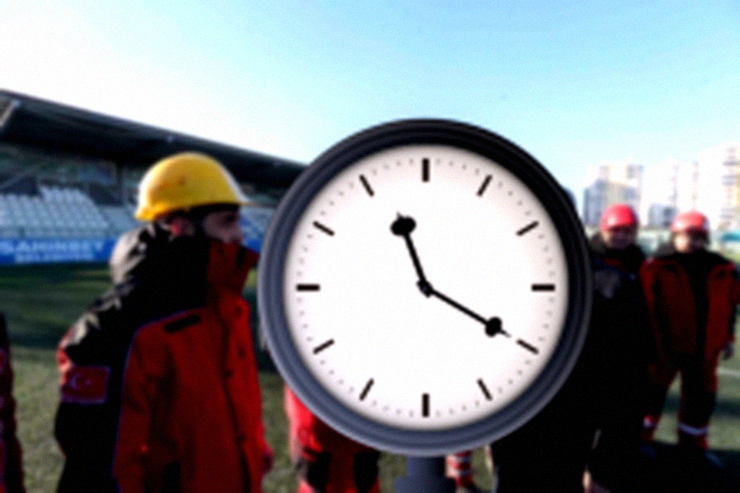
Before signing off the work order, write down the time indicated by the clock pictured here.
11:20
